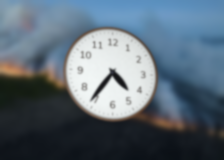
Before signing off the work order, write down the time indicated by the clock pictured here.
4:36
